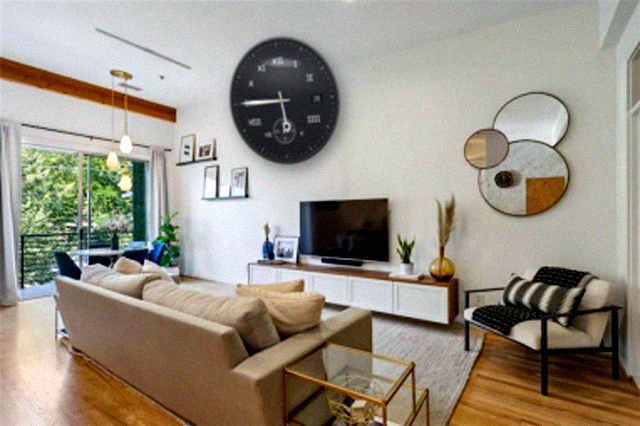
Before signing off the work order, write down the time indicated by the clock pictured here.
5:45
